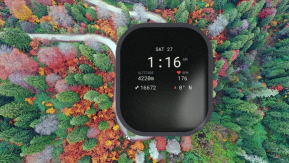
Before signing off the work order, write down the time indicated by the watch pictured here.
1:16
